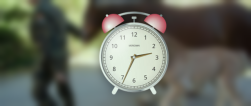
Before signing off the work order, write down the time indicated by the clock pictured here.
2:34
